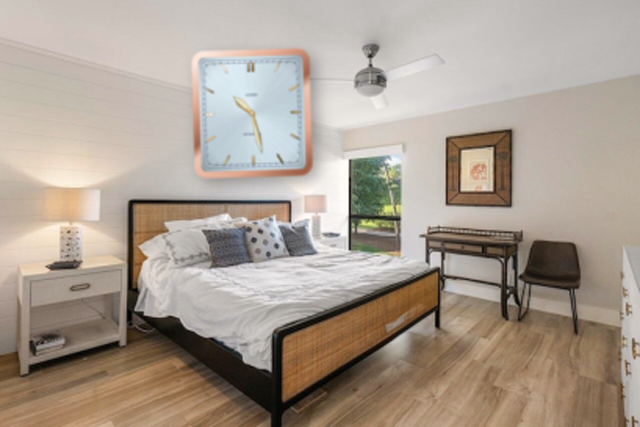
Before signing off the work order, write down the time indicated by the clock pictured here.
10:28
